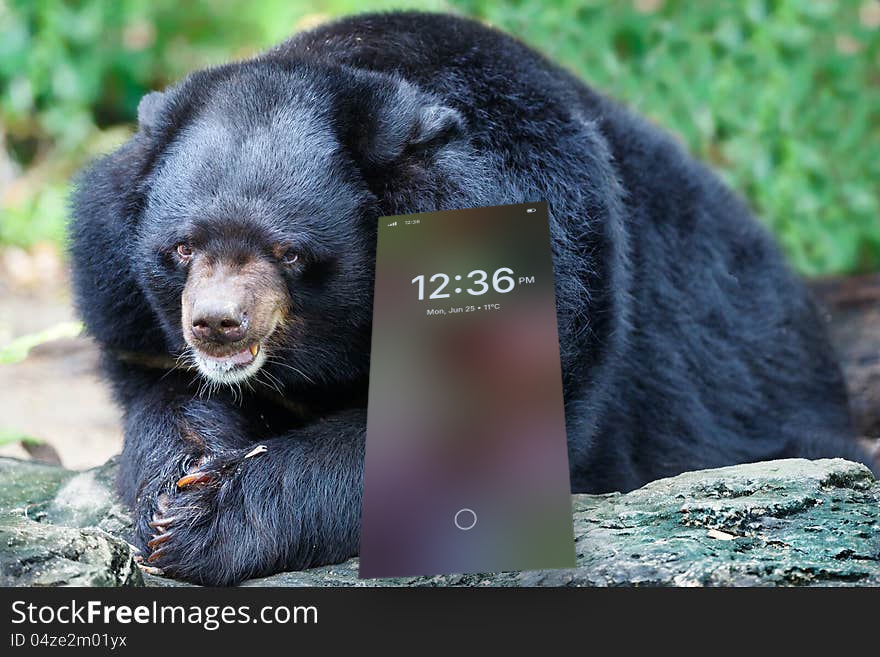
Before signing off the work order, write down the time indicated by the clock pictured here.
12:36
